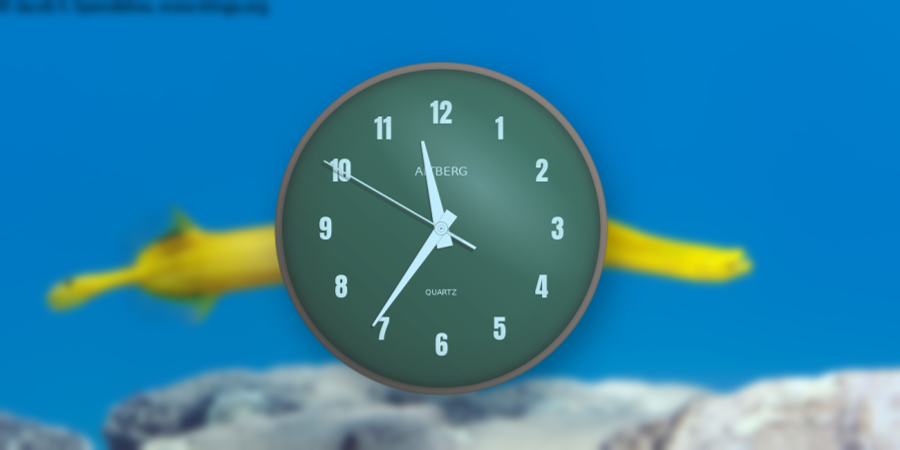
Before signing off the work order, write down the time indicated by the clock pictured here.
11:35:50
